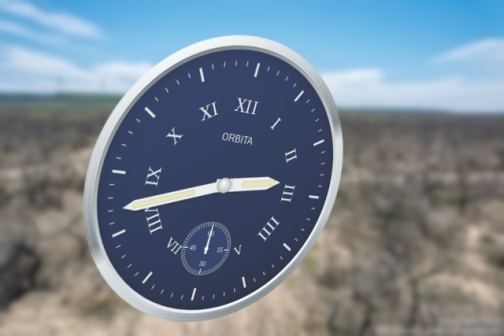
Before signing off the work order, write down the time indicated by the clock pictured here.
2:42
